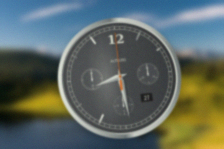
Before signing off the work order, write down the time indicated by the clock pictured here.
8:29
